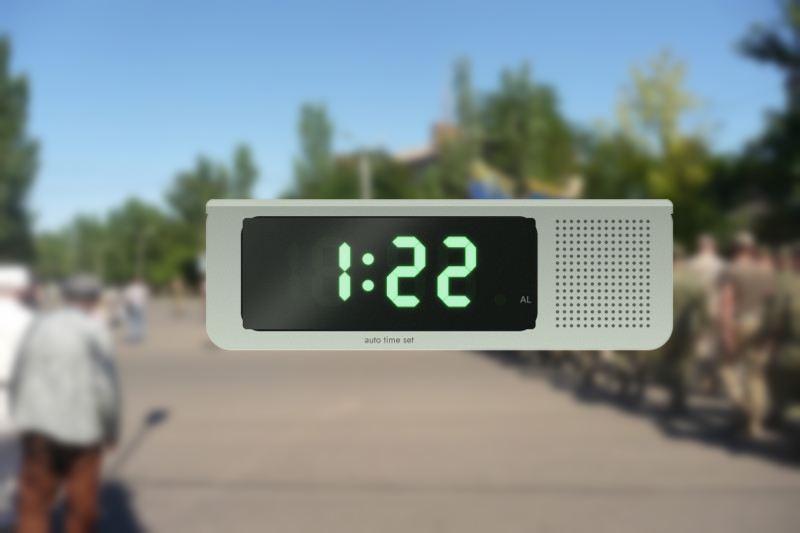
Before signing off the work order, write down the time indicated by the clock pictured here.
1:22
